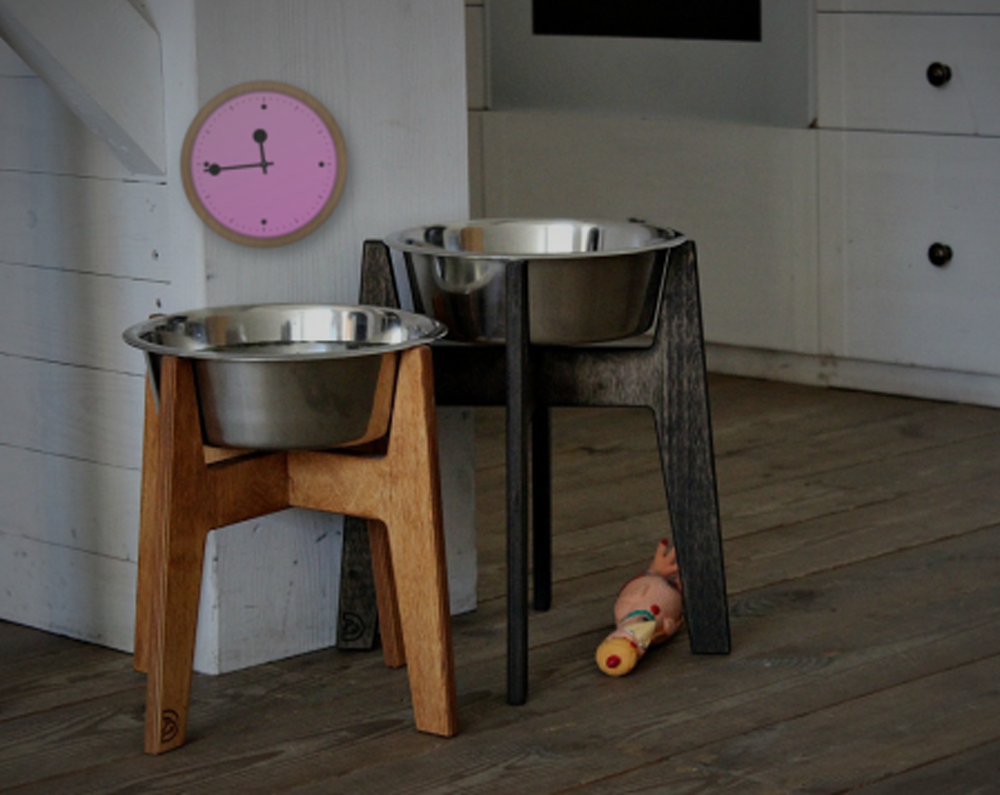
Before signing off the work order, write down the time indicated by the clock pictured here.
11:44
